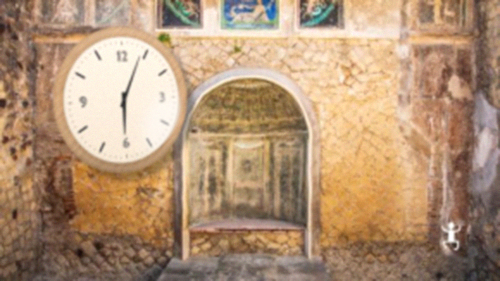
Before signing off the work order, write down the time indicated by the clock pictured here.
6:04
